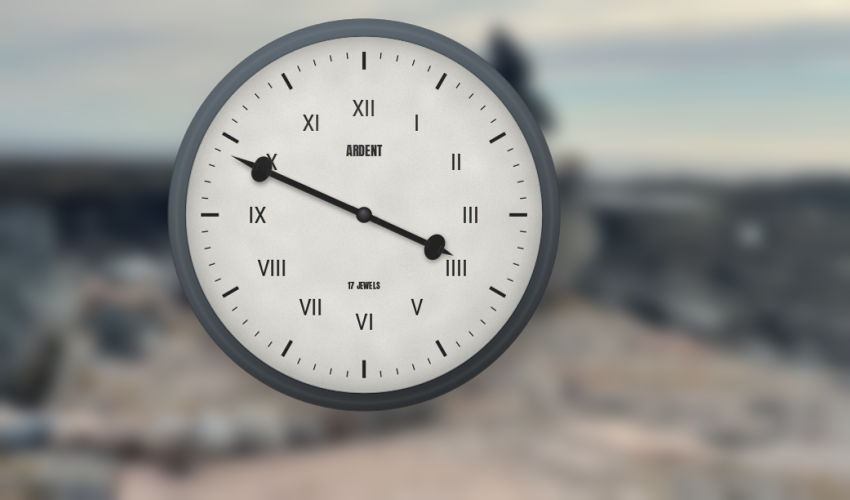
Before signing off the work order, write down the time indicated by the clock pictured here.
3:49
